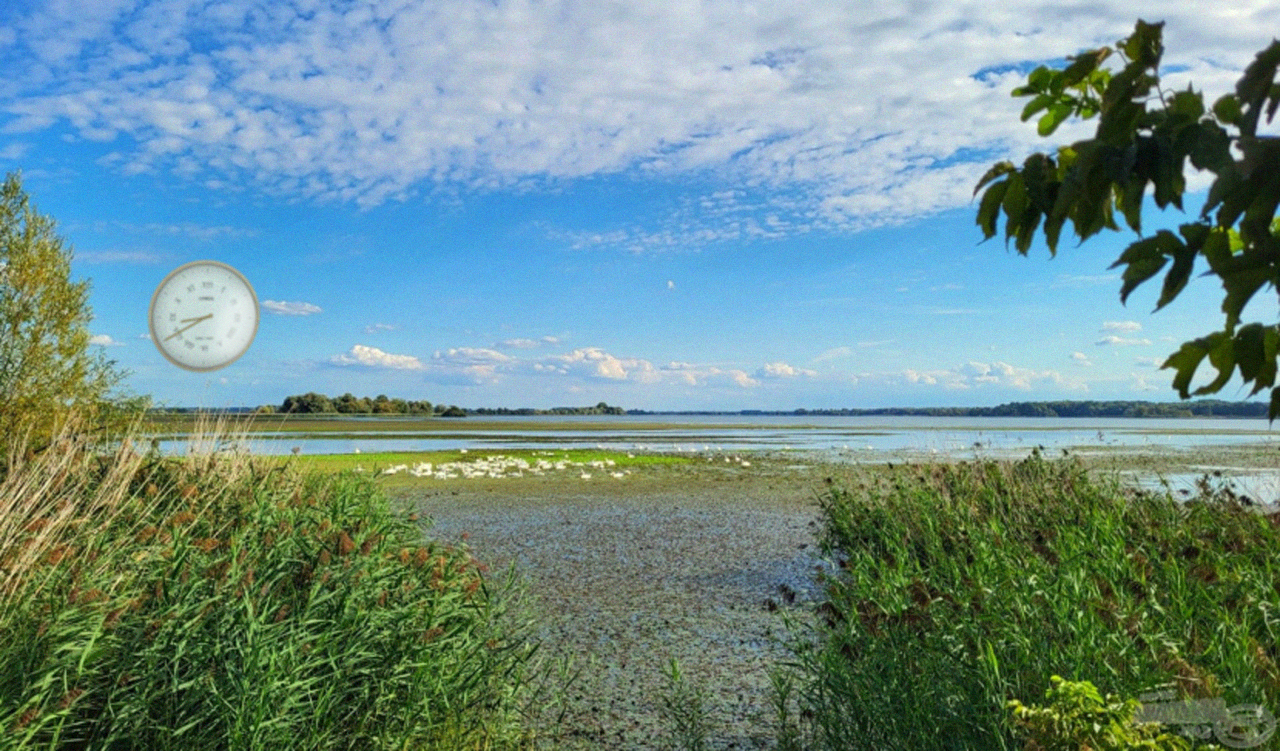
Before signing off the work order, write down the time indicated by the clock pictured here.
8:40
